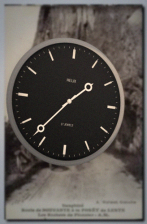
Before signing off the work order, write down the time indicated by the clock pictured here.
1:37
